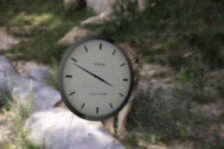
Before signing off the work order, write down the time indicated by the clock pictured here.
3:49
